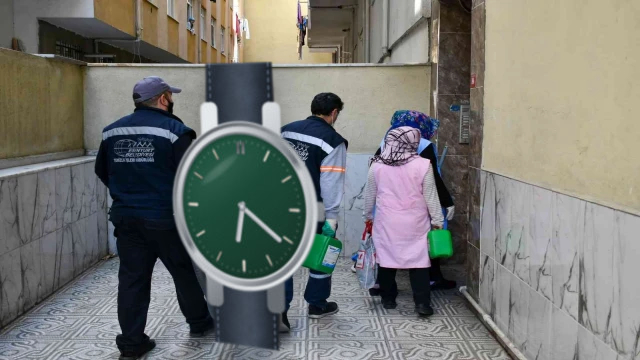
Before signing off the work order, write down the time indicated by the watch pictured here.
6:21
